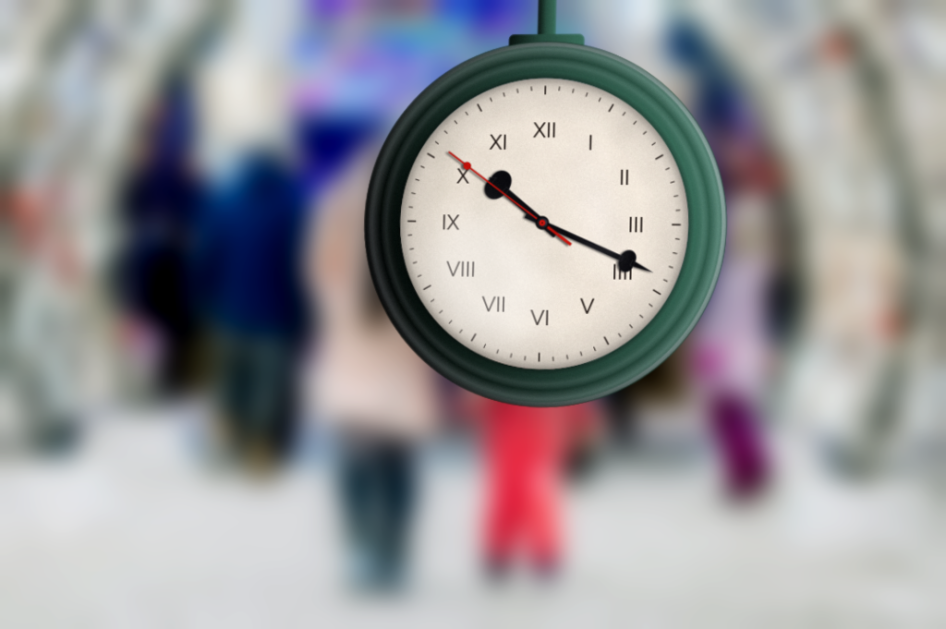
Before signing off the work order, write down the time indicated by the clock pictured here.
10:18:51
